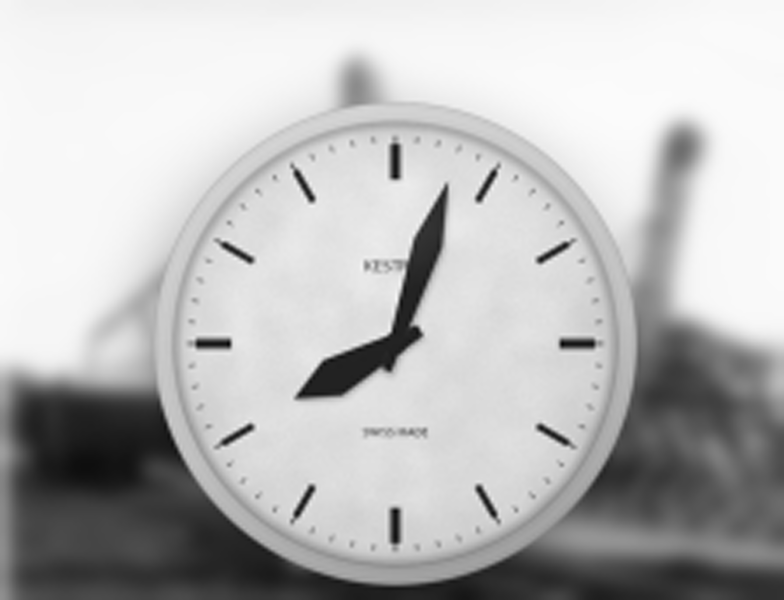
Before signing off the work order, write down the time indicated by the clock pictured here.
8:03
